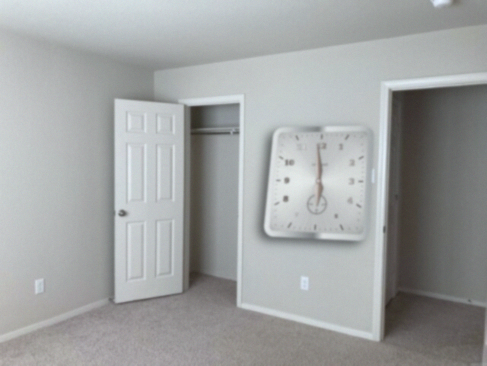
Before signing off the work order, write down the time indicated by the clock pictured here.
5:59
